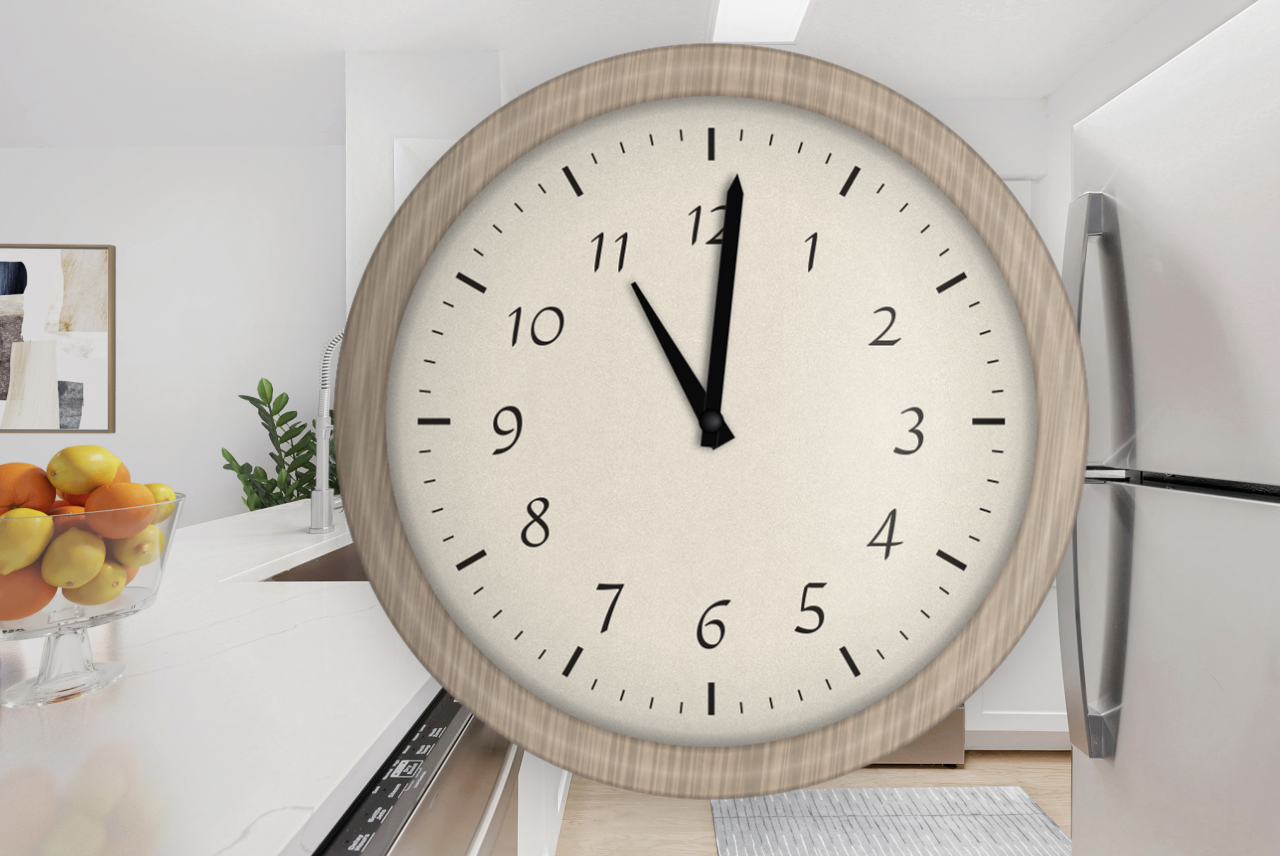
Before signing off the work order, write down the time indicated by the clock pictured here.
11:01
